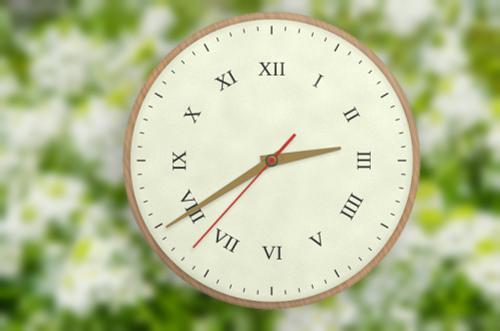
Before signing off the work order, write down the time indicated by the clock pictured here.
2:39:37
